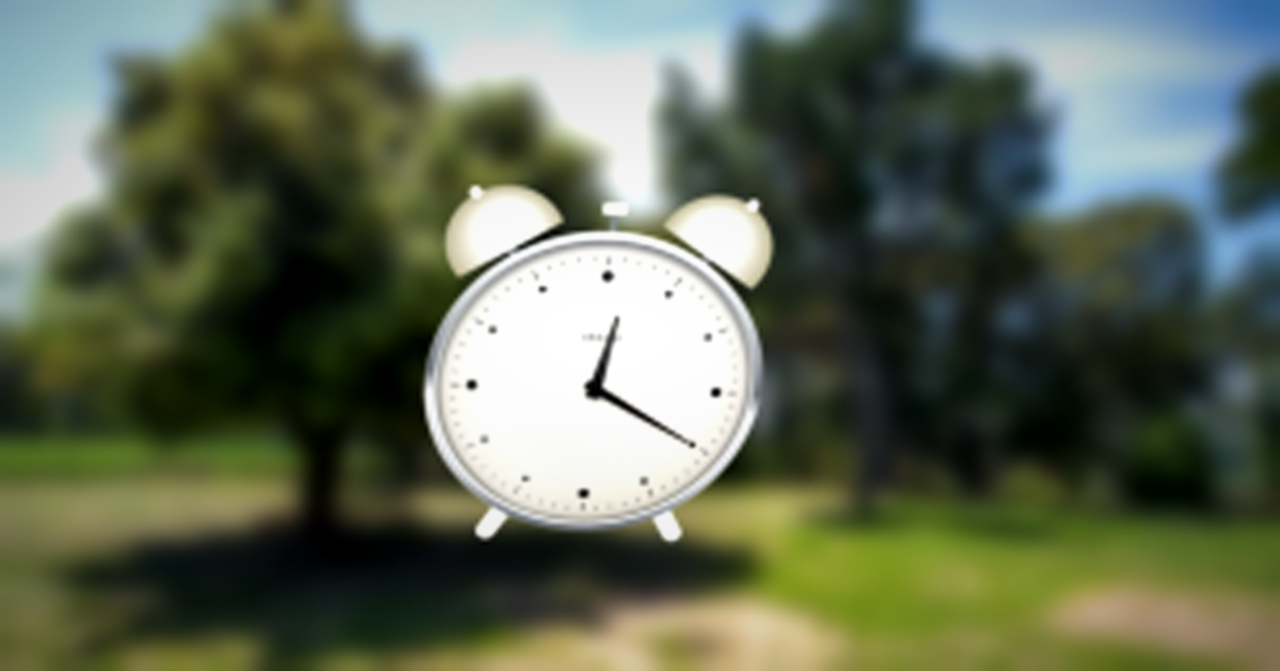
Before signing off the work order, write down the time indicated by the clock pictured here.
12:20
